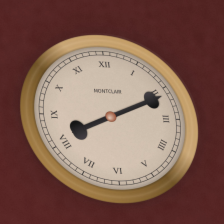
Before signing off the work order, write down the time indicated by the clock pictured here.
8:11
